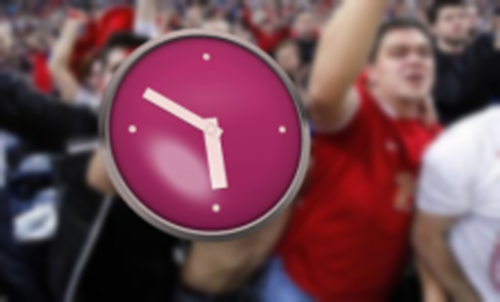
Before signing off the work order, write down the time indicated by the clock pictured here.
5:50
